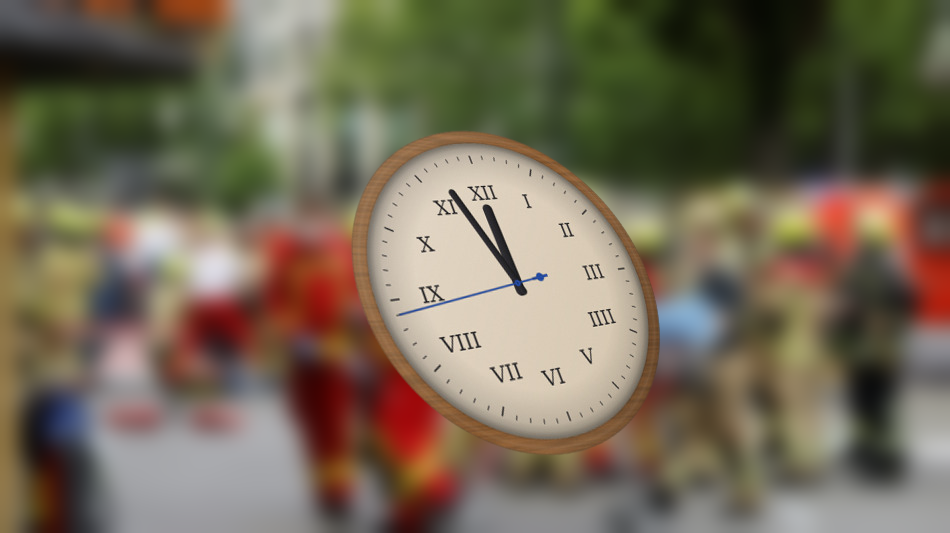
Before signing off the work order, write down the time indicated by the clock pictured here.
11:56:44
